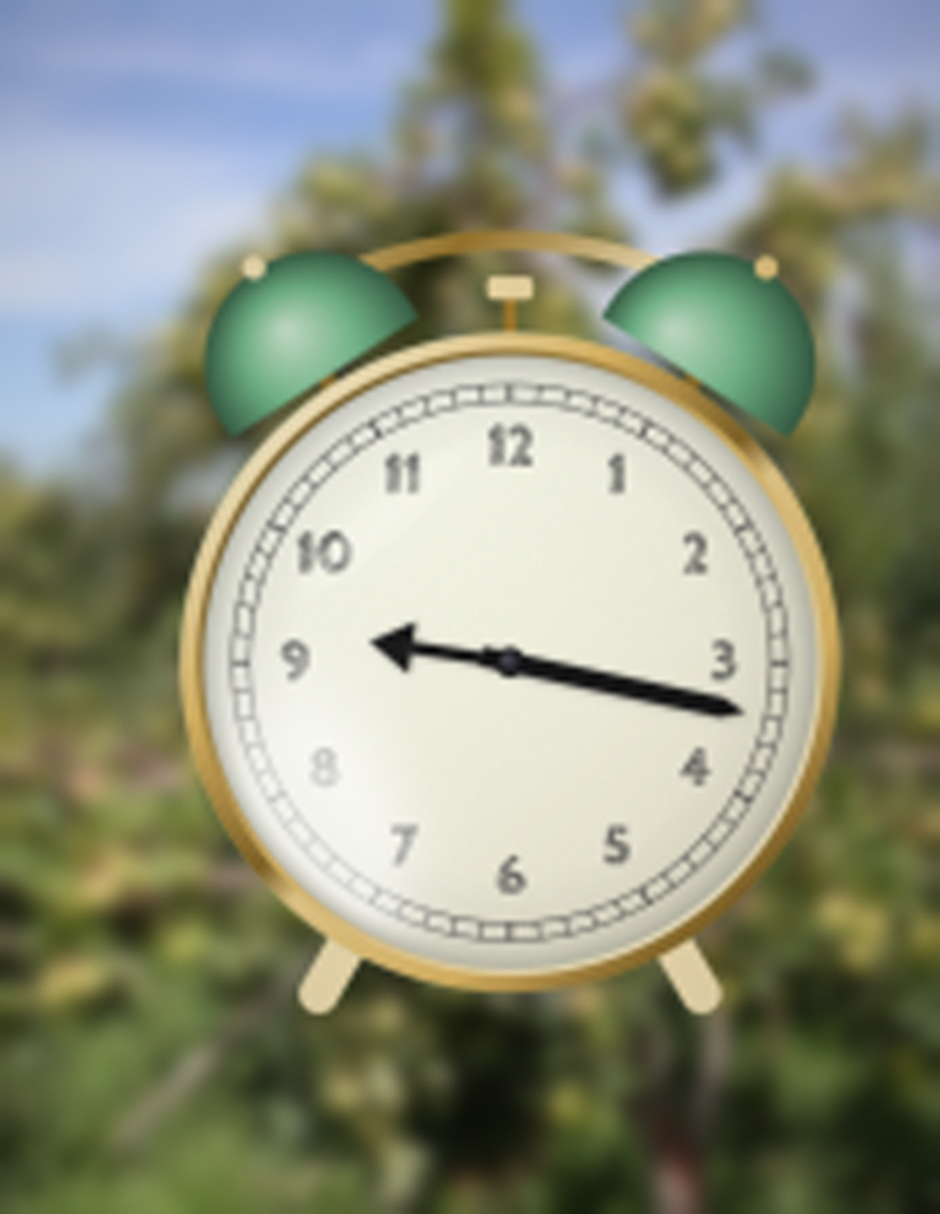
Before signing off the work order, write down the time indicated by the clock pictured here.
9:17
